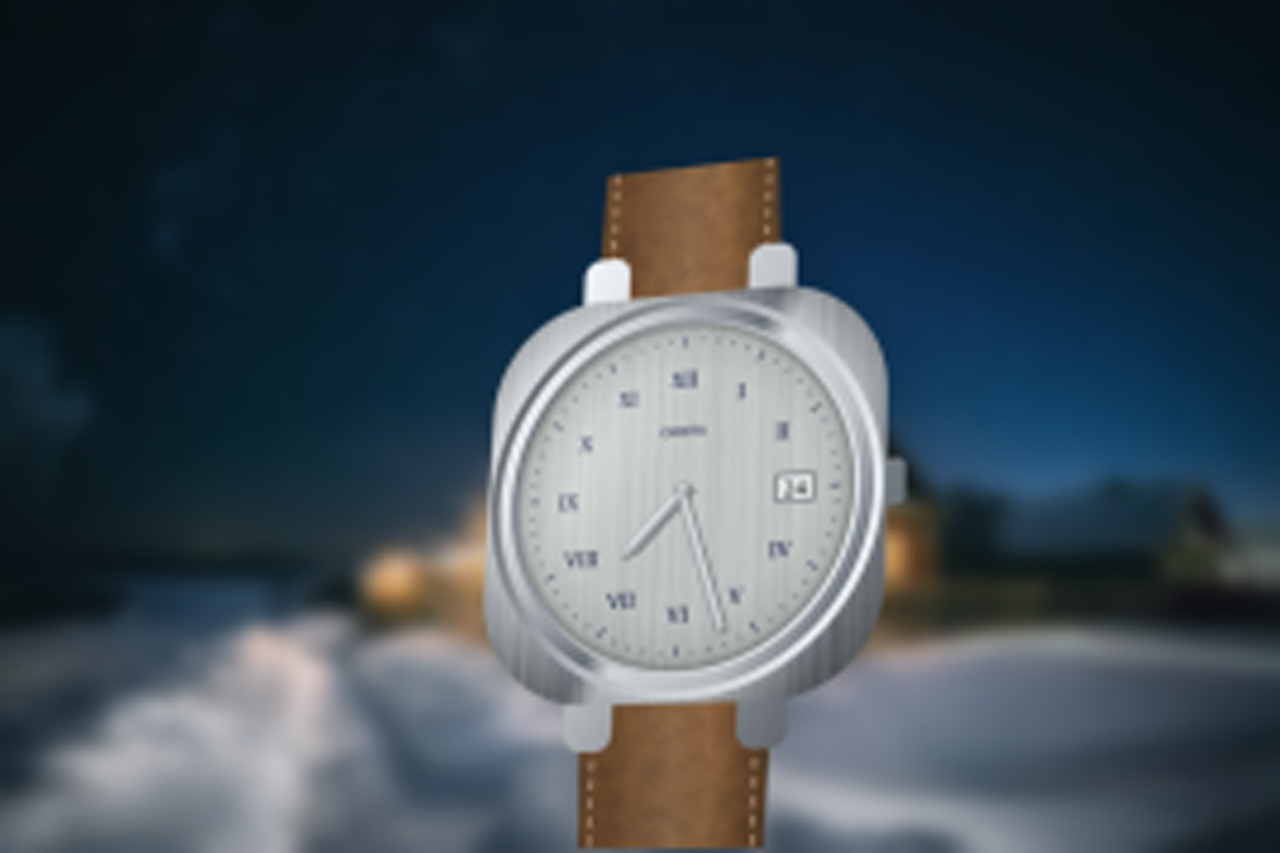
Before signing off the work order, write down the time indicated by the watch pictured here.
7:27
